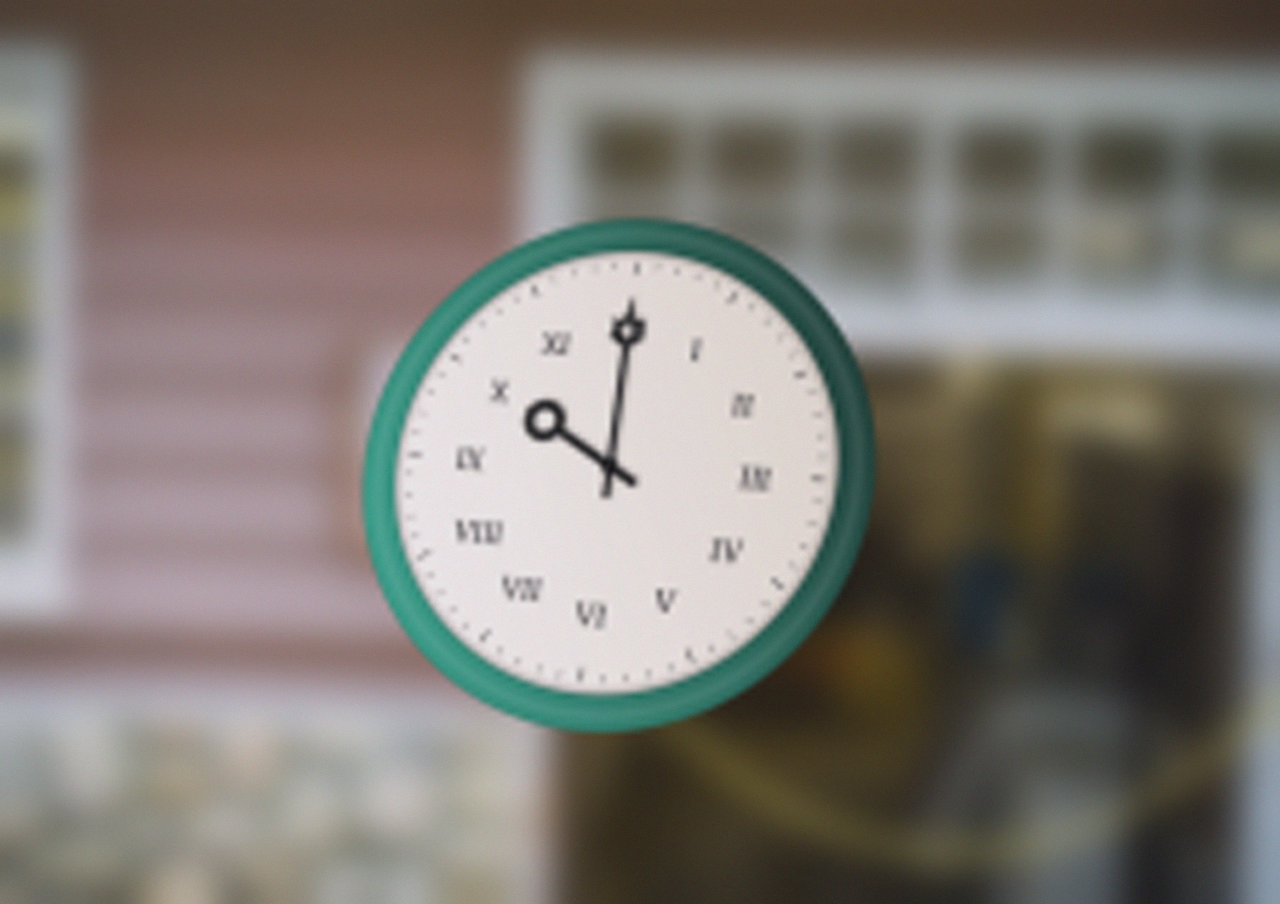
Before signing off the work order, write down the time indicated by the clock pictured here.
10:00
